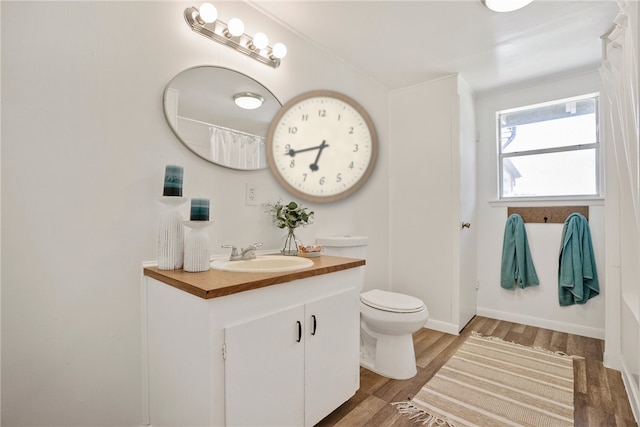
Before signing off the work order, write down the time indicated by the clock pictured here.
6:43
